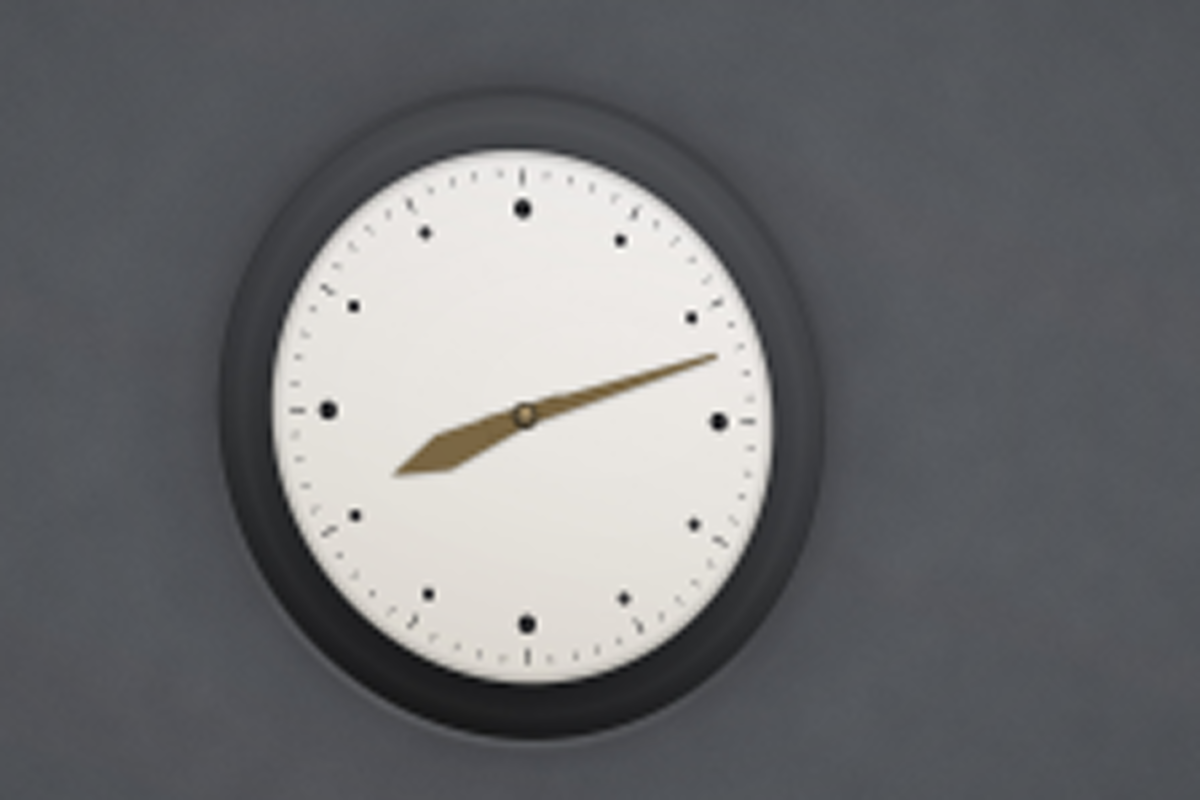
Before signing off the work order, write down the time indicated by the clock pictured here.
8:12
